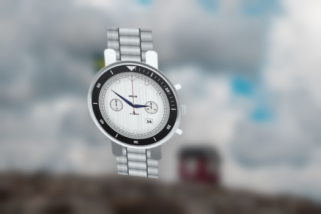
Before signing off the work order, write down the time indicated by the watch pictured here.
2:51
